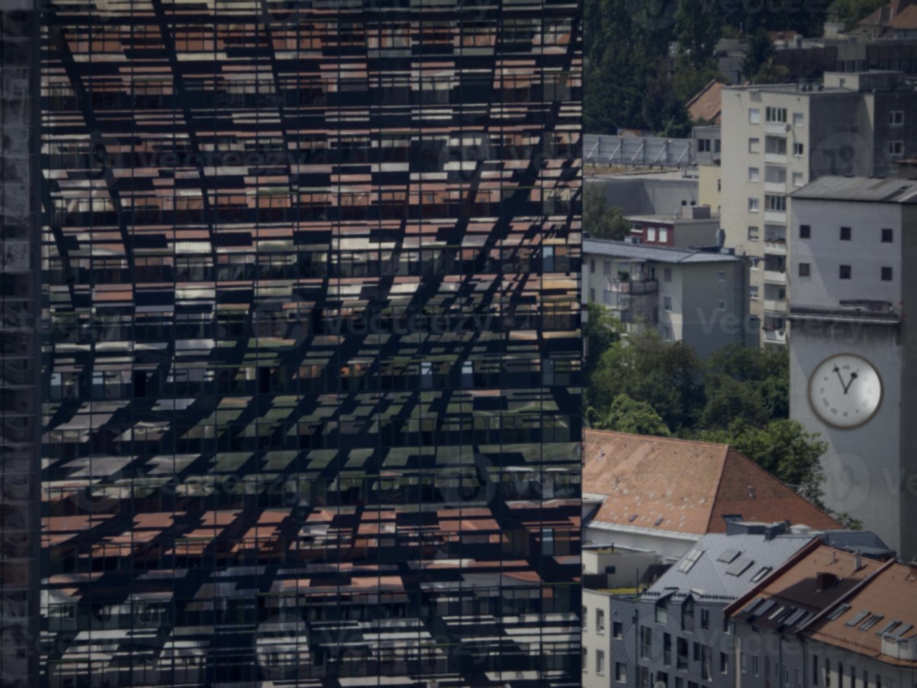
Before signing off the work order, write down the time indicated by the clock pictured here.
12:56
